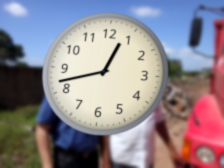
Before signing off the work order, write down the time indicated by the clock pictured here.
12:42
